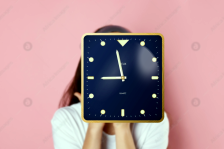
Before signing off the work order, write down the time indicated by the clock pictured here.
8:58
